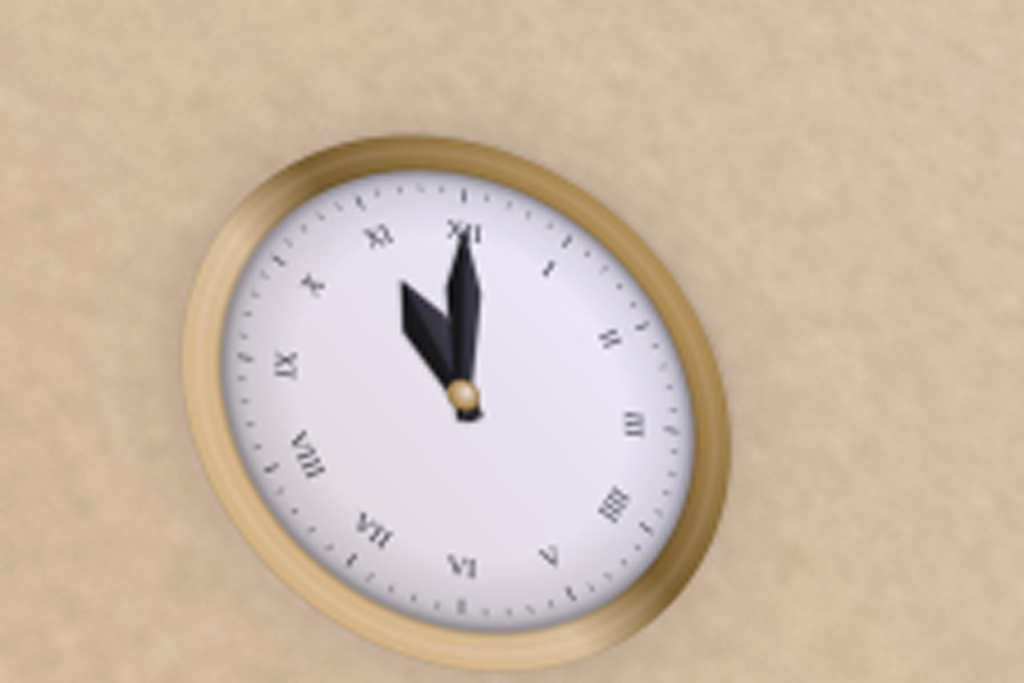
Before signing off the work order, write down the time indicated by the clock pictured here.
11:00
